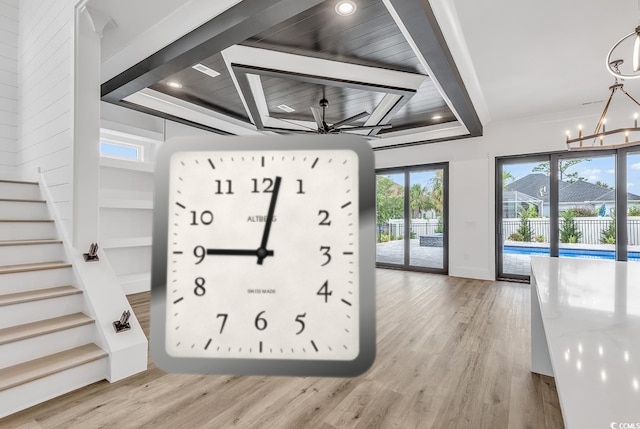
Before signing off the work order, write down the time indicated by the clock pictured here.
9:02
